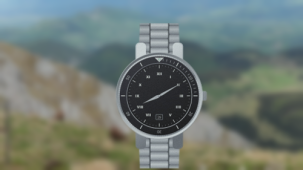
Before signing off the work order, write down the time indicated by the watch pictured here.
8:10
